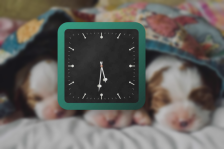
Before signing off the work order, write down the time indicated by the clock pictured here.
5:31
